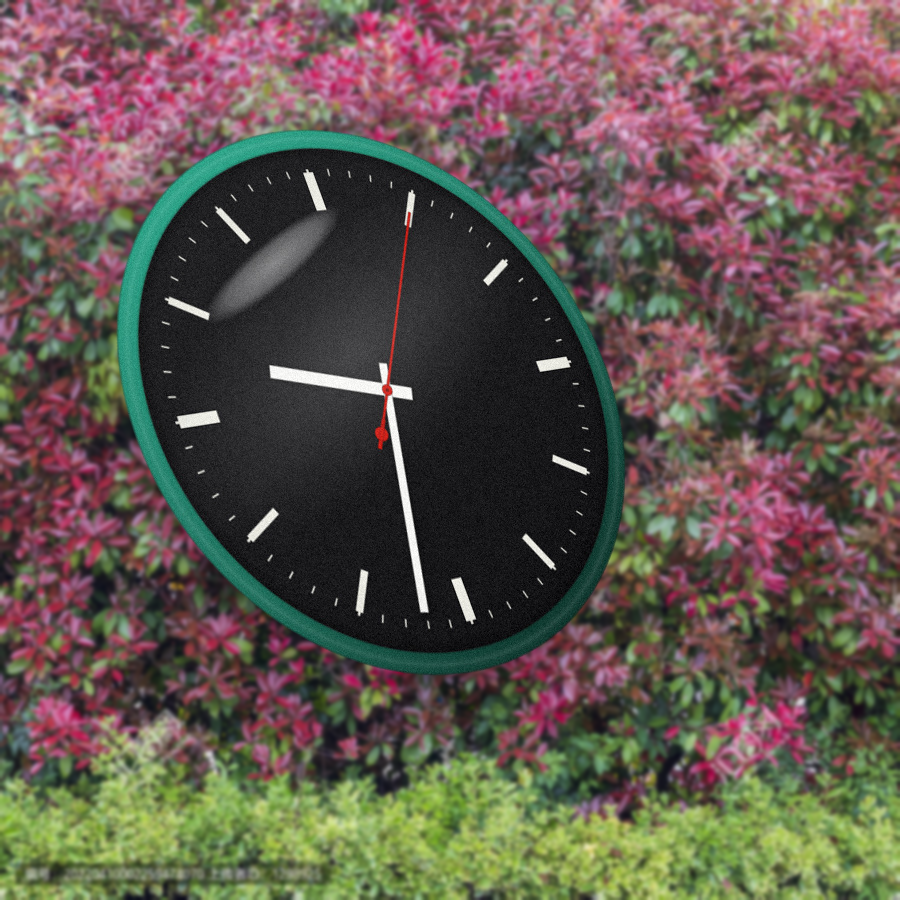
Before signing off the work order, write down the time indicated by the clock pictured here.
9:32:05
